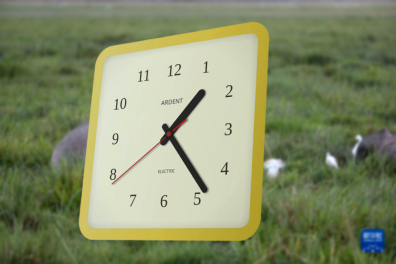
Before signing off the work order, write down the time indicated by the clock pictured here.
1:23:39
